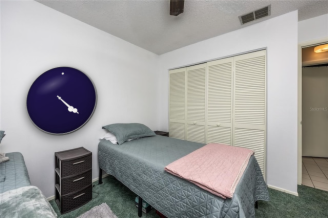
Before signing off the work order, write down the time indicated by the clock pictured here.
4:21
